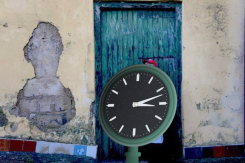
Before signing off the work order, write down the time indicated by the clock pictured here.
3:12
